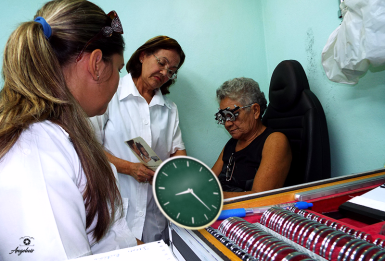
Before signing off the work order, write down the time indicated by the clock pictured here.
8:22
